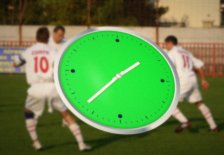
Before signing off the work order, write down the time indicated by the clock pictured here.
1:37
